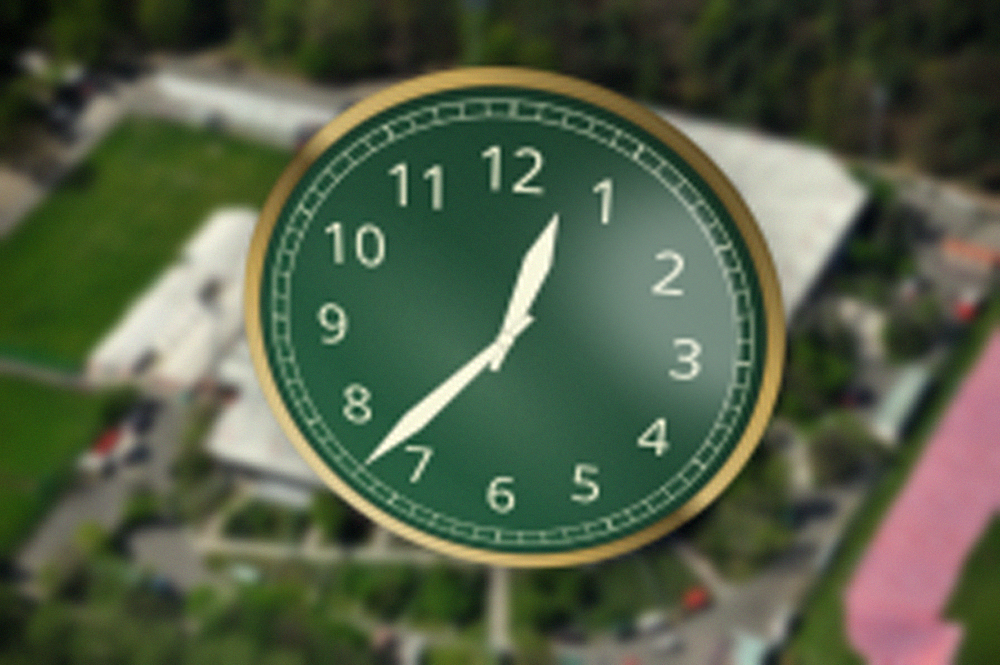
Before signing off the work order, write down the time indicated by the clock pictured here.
12:37
